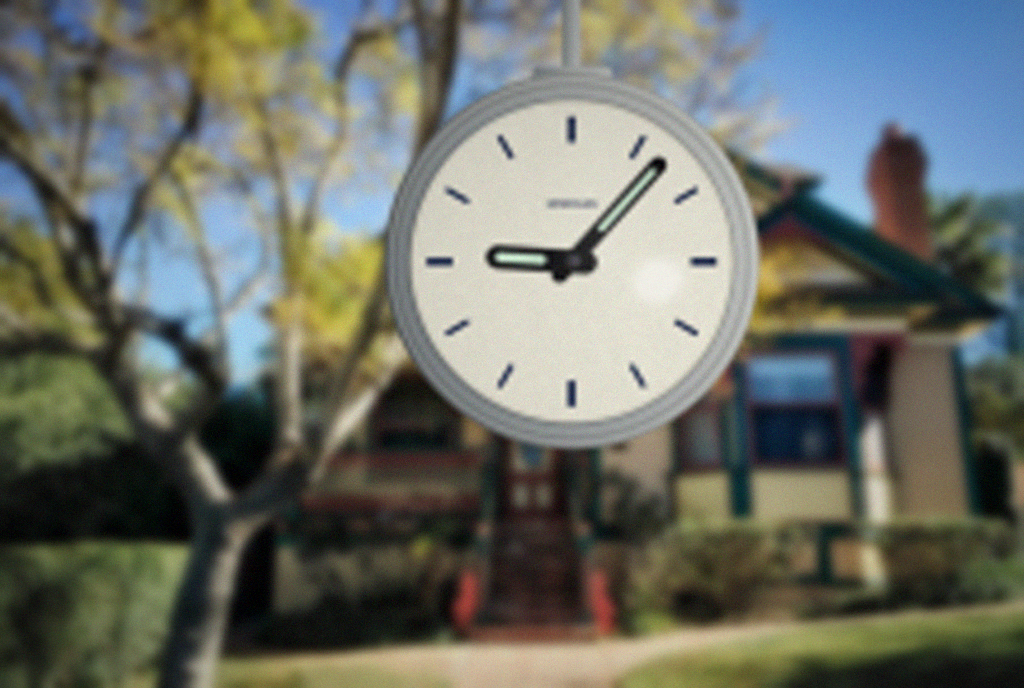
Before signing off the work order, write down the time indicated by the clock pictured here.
9:07
